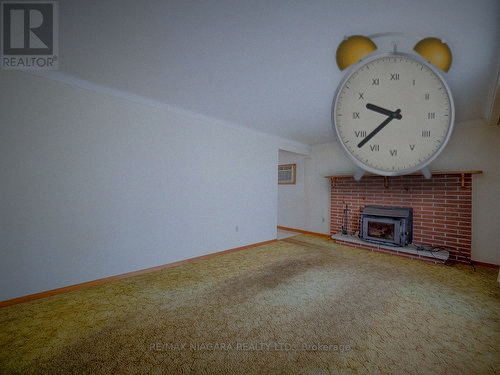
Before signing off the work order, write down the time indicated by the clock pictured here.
9:38
